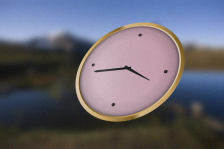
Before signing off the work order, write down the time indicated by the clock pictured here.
3:43
